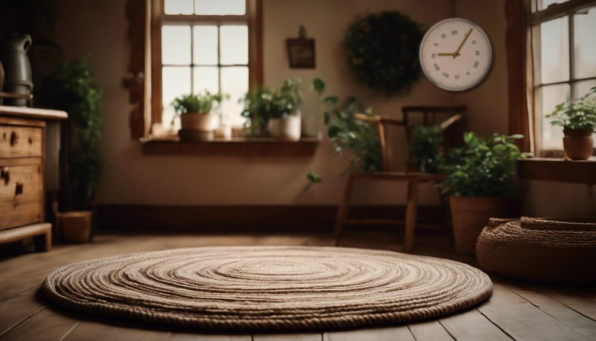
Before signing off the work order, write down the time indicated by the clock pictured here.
9:06
